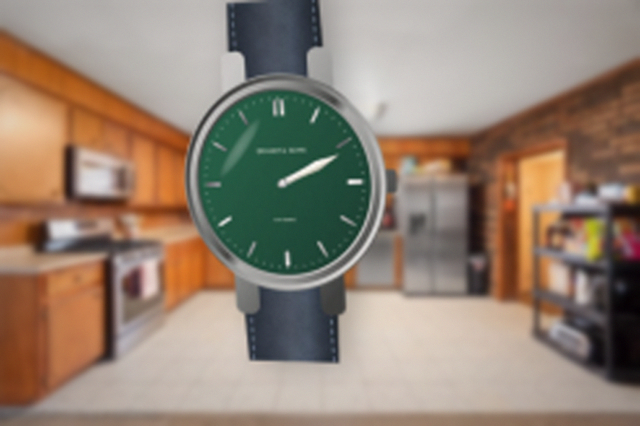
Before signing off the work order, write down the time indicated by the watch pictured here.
2:11
